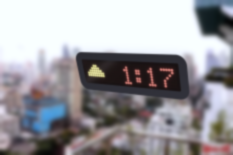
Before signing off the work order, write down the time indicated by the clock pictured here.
1:17
